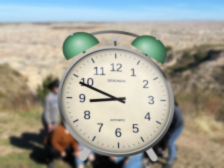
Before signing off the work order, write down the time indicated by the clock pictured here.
8:49
